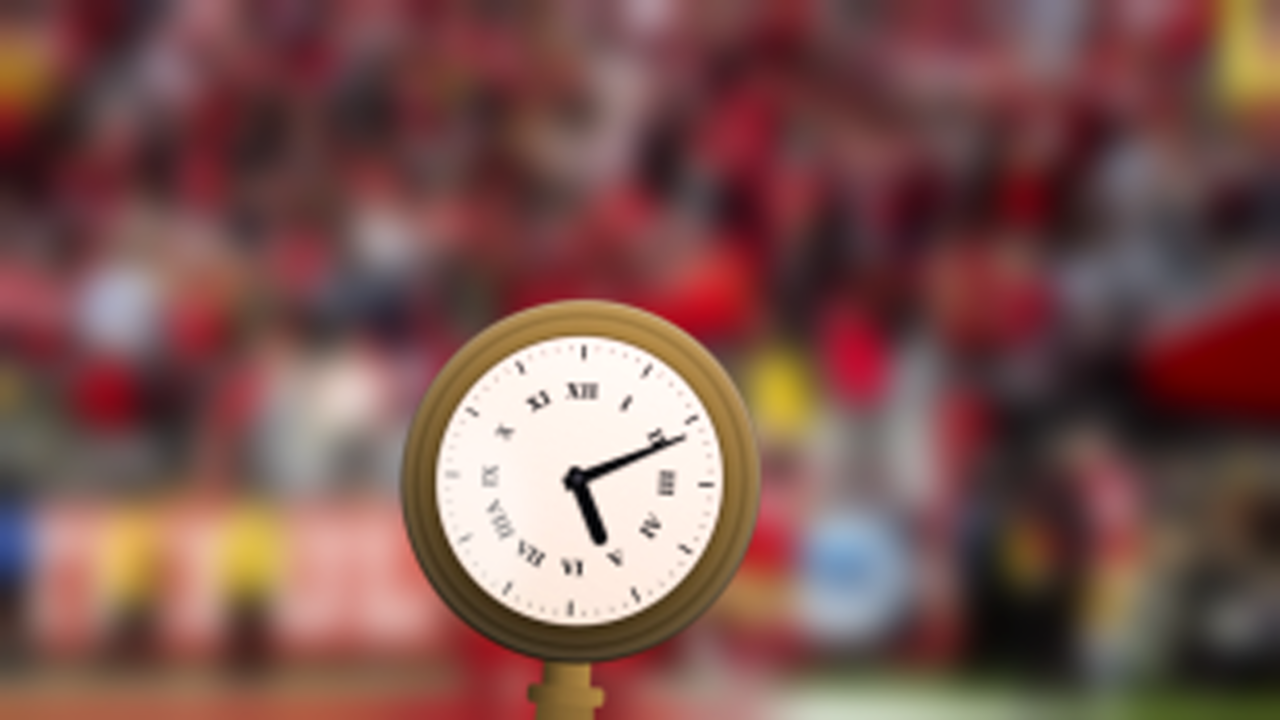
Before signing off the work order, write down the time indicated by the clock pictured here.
5:11
